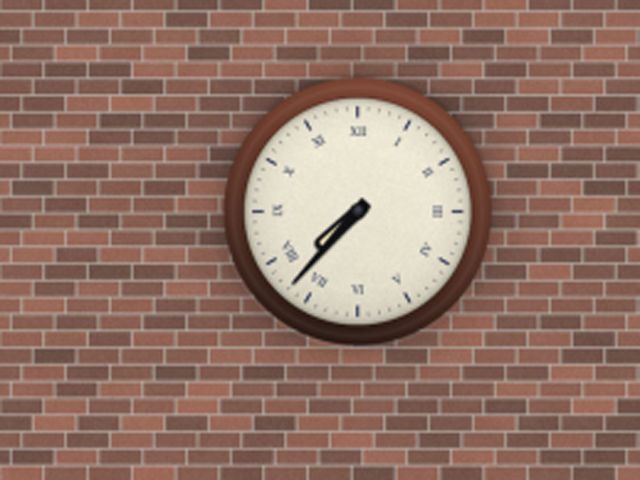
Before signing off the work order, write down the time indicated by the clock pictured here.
7:37
